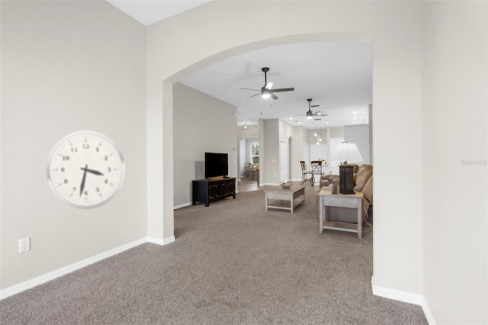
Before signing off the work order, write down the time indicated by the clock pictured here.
3:32
